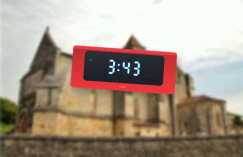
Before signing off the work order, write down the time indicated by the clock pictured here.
3:43
